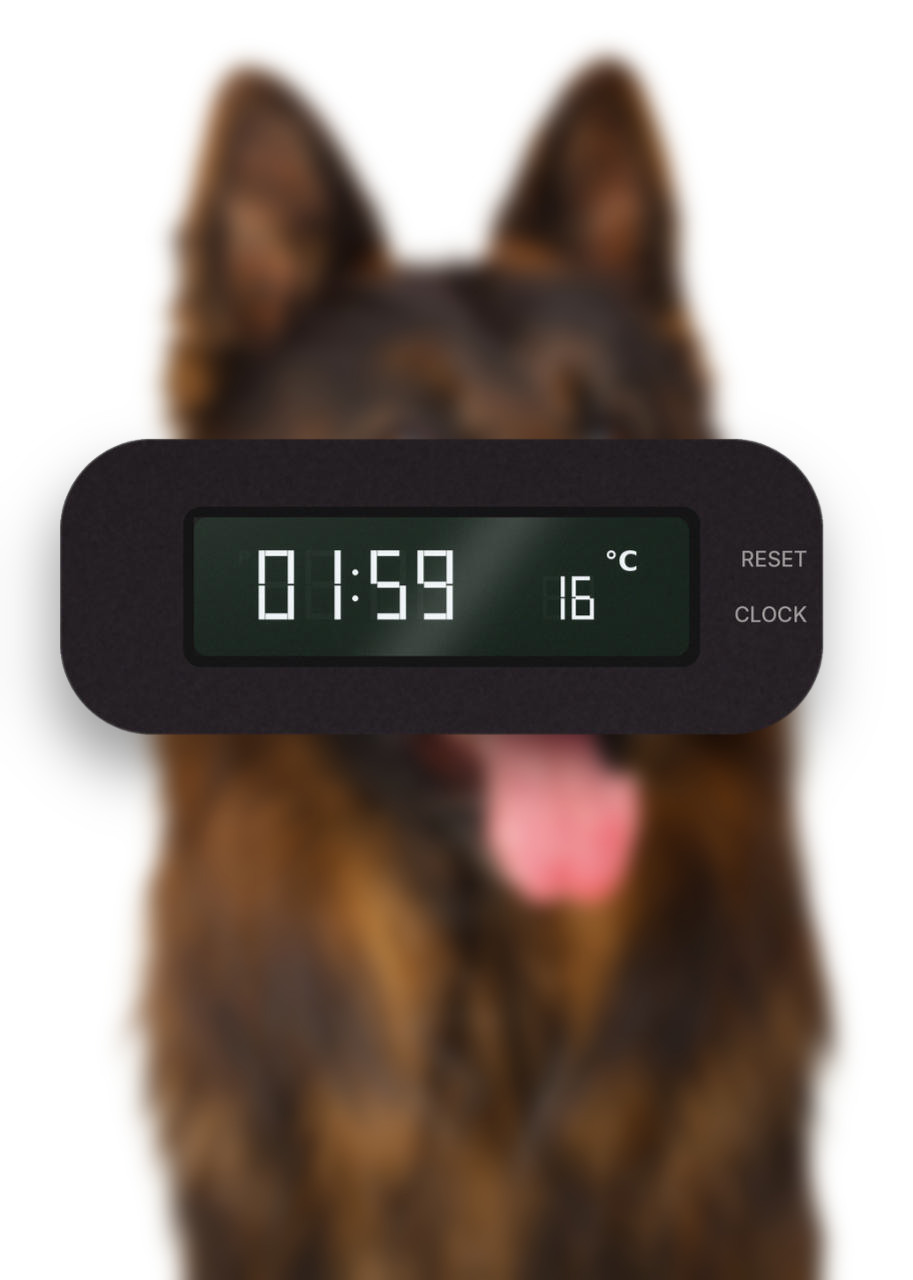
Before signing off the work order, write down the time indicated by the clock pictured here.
1:59
